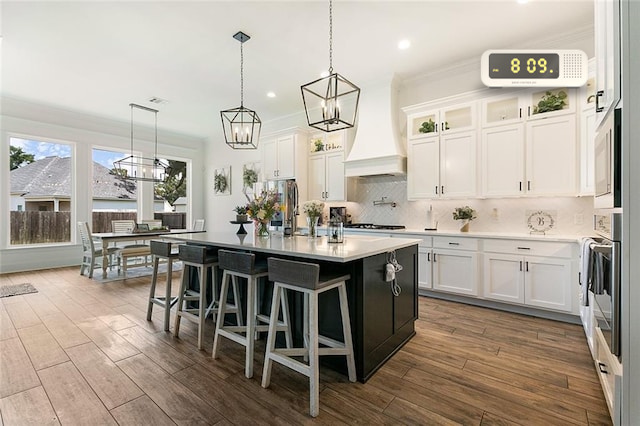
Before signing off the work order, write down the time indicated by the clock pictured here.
8:09
